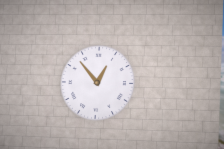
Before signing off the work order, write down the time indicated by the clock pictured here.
12:53
